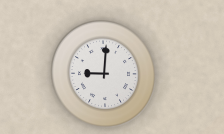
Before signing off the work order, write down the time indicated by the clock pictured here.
9:01
